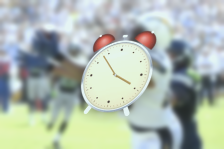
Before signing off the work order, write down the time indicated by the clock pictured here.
3:53
